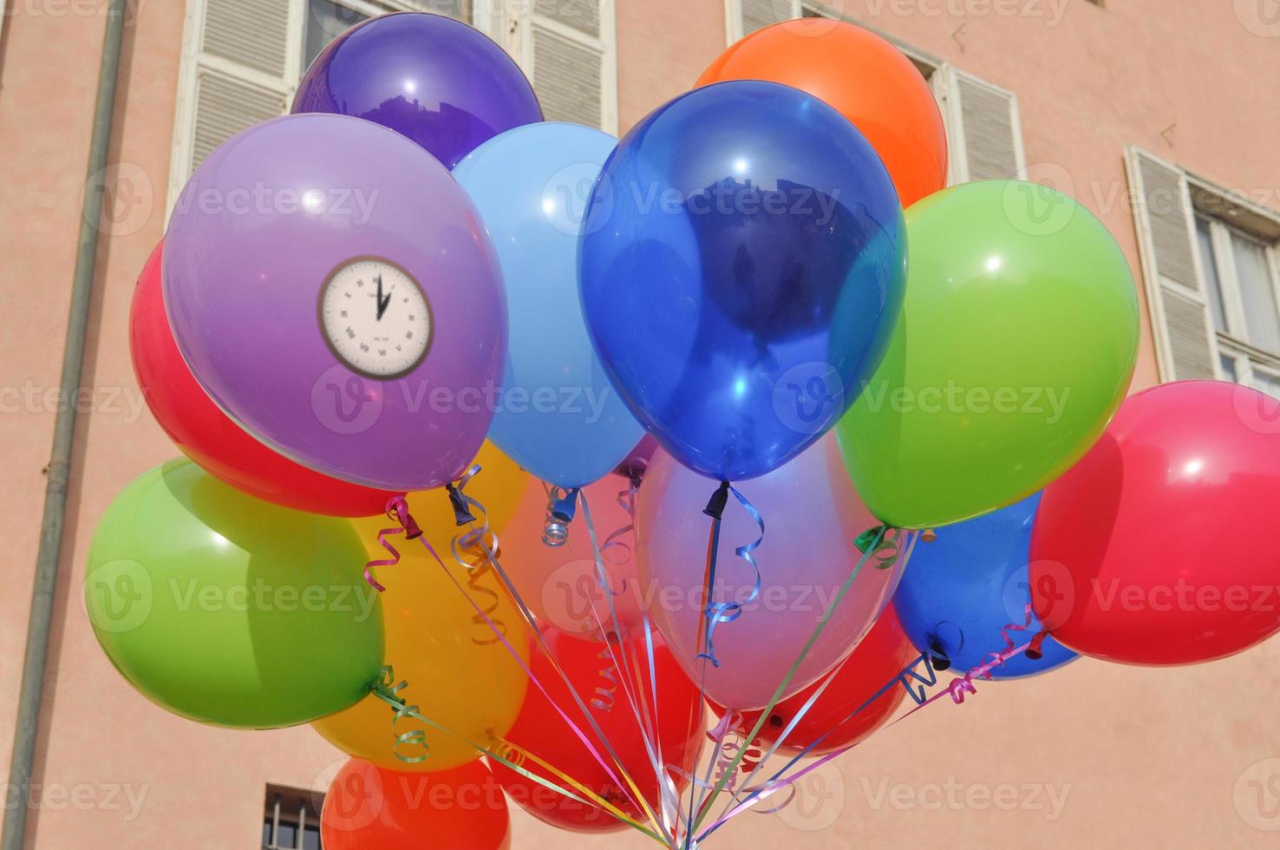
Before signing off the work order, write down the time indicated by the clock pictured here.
1:01
